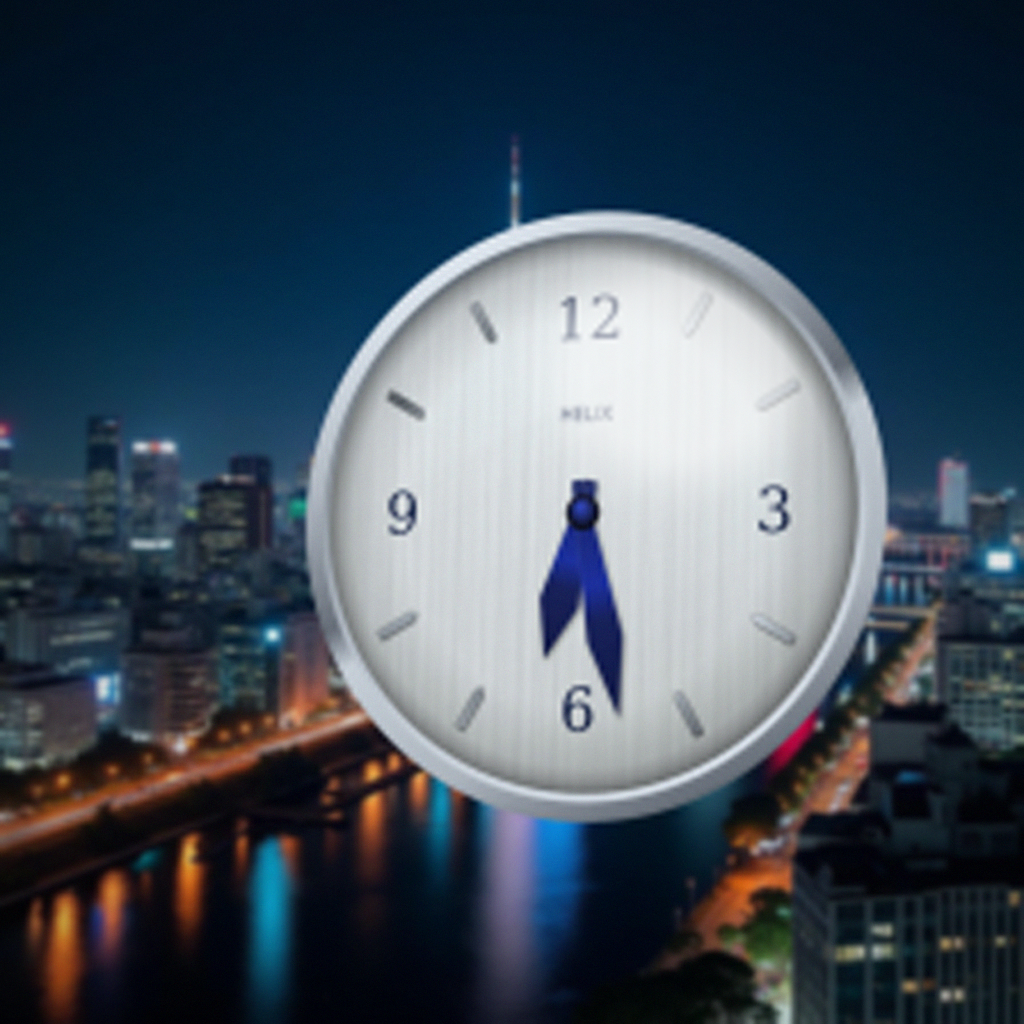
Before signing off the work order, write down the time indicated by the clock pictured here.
6:28
